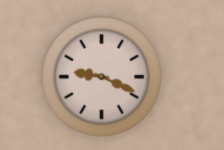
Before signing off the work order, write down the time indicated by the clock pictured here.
9:19
